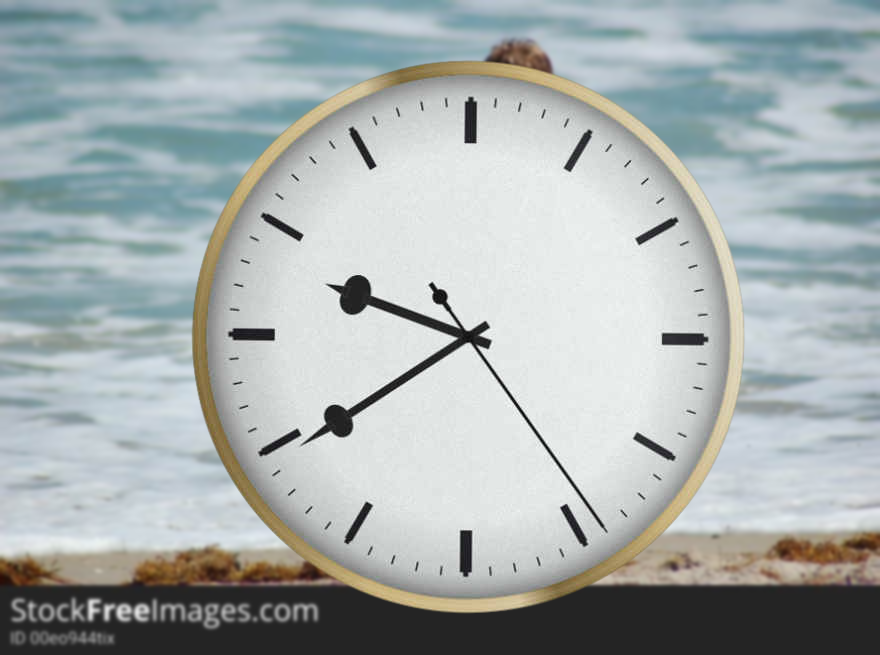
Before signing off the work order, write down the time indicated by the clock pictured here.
9:39:24
